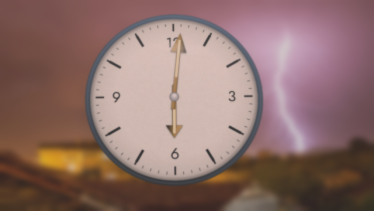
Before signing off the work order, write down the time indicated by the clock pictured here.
6:01
